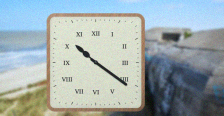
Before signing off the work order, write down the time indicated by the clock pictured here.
10:21
